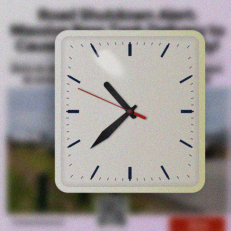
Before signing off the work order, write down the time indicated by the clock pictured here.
10:37:49
